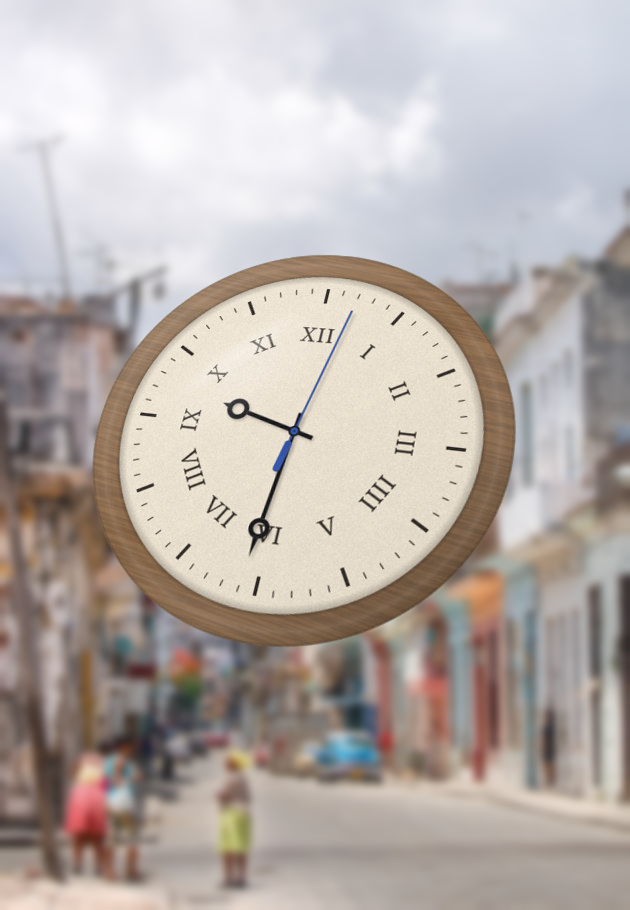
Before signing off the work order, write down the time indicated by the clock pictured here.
9:31:02
